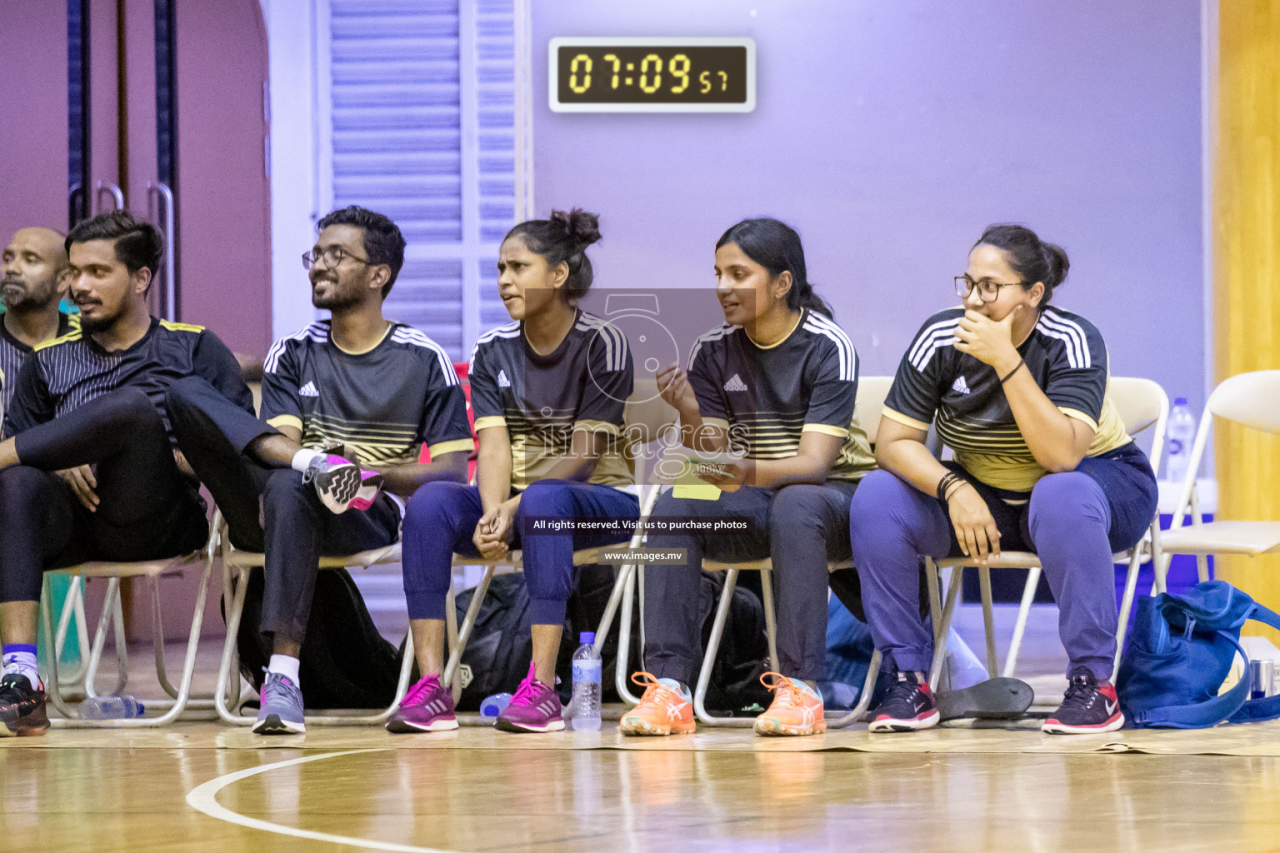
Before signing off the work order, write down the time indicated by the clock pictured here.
7:09:57
